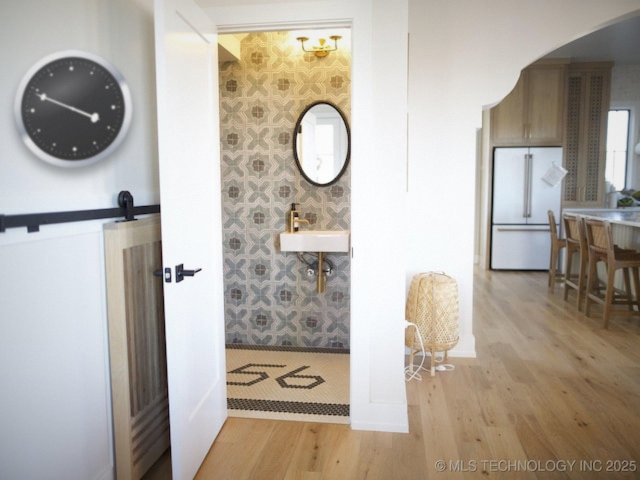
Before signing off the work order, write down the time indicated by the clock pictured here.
3:49
